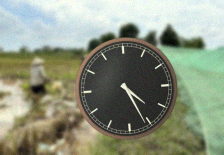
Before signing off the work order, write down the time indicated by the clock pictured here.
4:26
